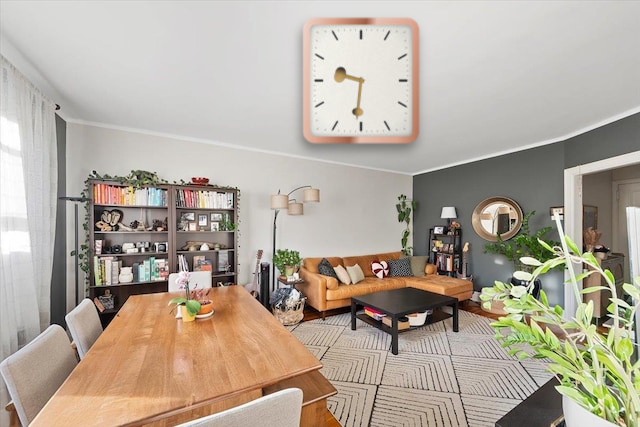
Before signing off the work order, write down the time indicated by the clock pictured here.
9:31
